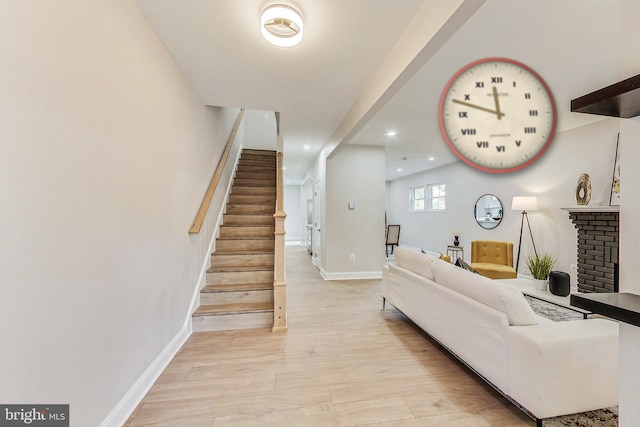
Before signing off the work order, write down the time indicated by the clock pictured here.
11:48
